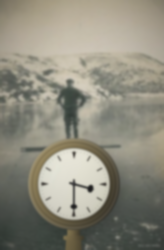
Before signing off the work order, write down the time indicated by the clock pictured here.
3:30
